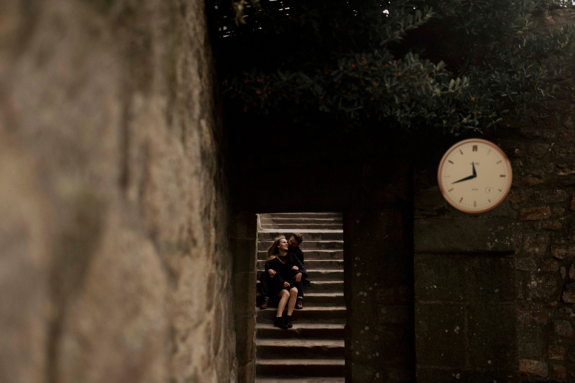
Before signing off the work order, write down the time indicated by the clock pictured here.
11:42
